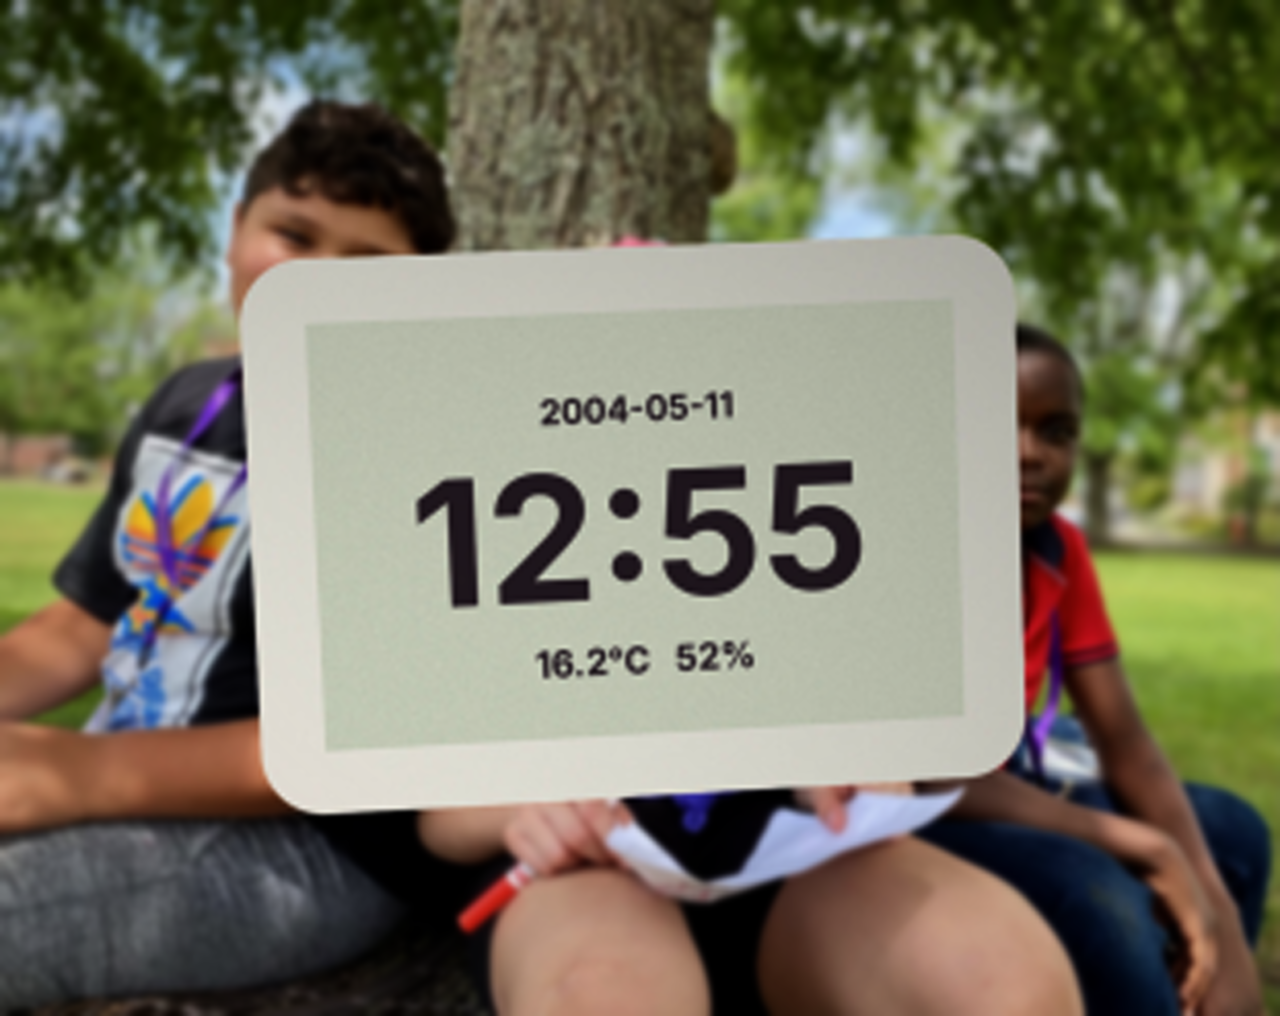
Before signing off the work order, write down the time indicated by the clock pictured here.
12:55
